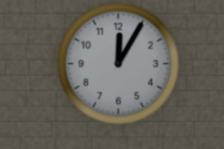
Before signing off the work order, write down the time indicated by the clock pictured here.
12:05
